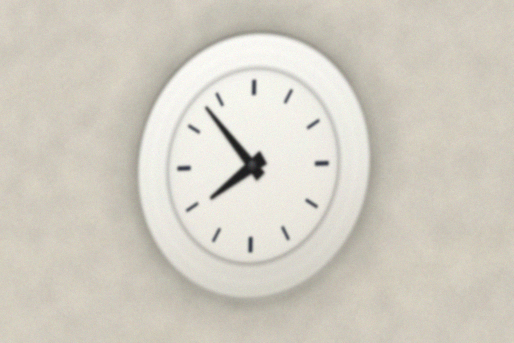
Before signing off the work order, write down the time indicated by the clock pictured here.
7:53
